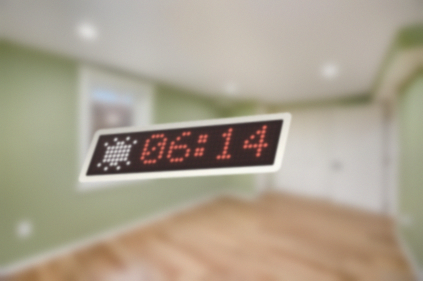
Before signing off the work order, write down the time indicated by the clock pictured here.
6:14
